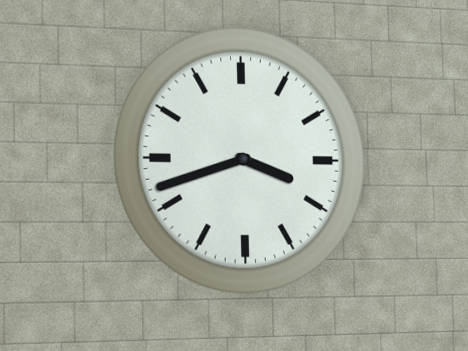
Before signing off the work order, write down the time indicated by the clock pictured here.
3:42
